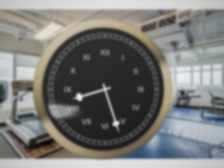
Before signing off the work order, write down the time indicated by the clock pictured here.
8:27
